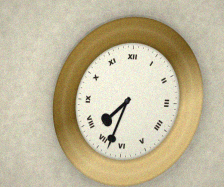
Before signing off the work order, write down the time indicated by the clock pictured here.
7:33
